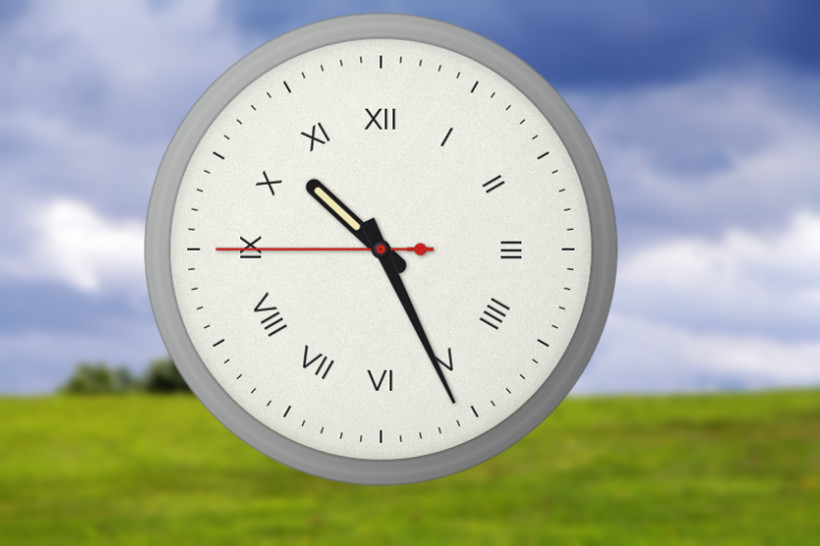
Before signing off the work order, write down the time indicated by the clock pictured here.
10:25:45
